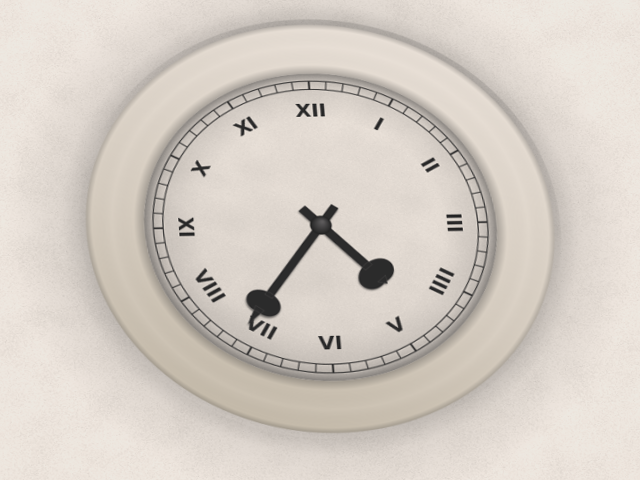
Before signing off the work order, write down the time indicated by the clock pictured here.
4:36
